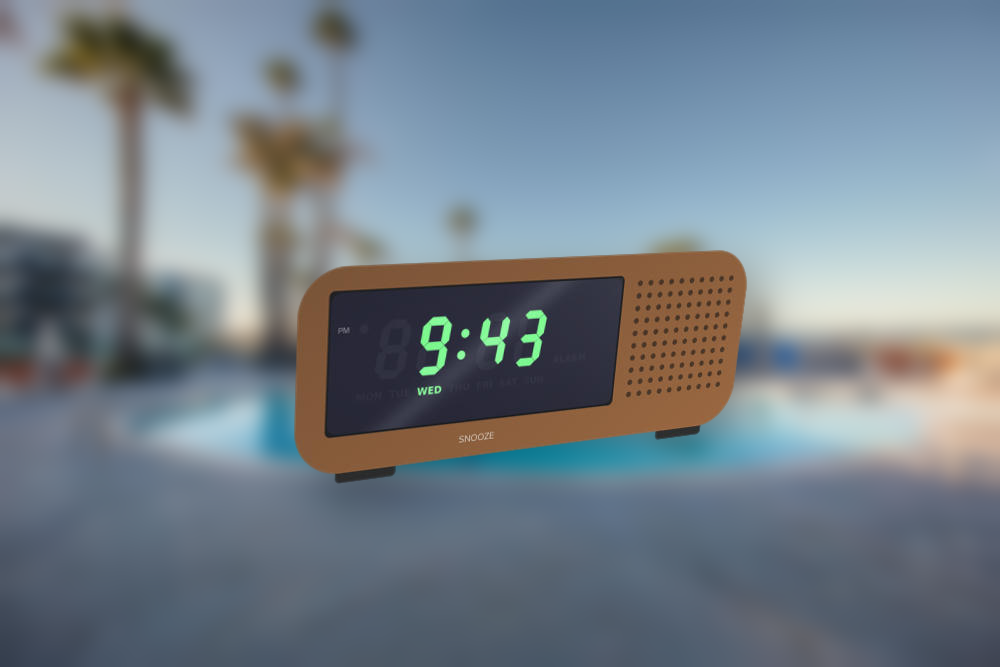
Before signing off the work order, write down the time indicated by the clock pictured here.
9:43
